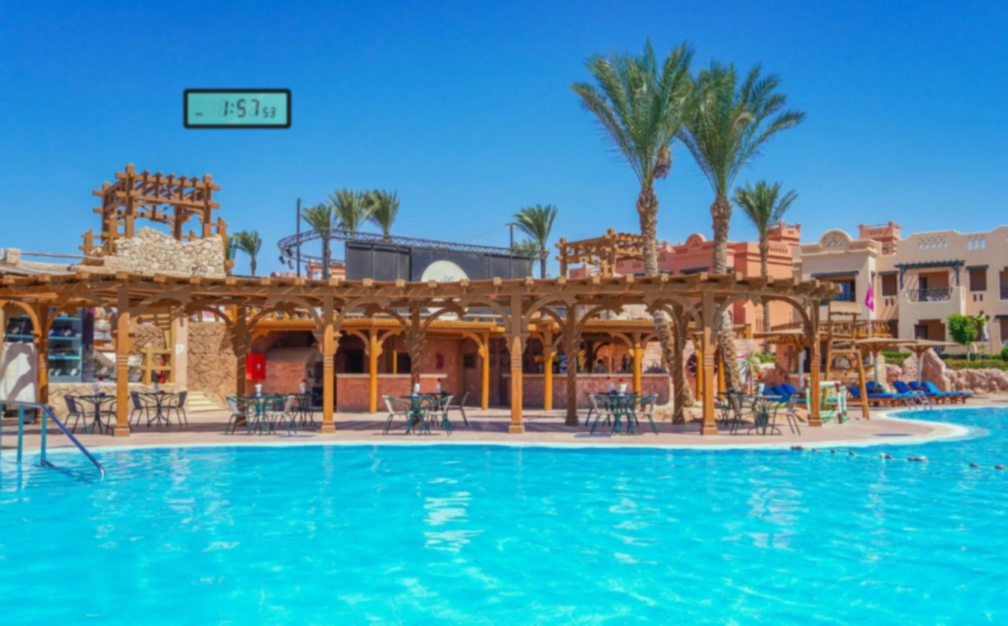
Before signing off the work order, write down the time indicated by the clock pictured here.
1:57
